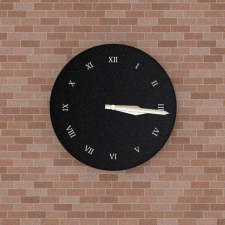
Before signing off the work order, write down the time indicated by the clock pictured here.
3:16
